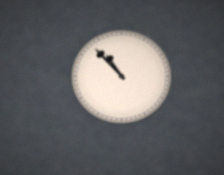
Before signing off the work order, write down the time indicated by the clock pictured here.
10:53
